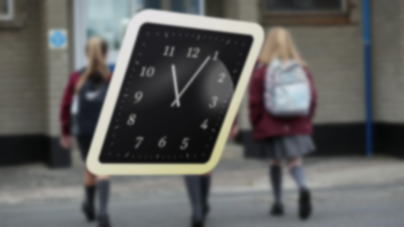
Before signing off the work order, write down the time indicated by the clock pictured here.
11:04
